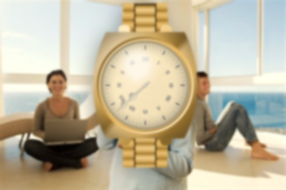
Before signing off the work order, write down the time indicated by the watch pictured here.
7:38
